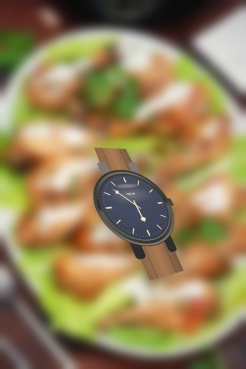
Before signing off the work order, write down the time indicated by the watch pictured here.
5:53
